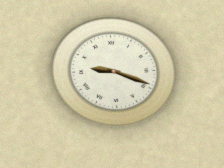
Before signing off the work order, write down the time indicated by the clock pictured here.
9:19
